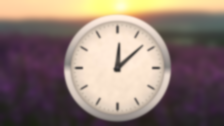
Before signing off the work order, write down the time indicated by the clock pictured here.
12:08
